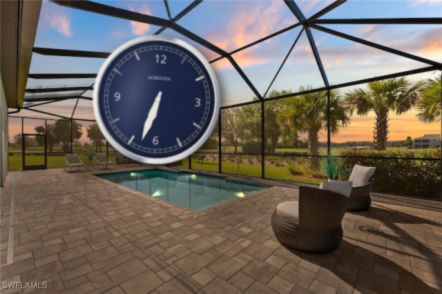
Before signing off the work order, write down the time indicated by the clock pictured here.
6:33
